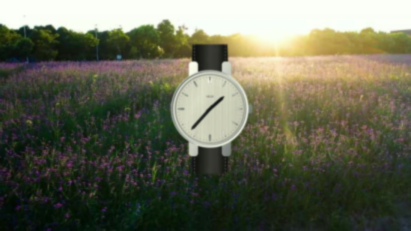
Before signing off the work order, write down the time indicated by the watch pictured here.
1:37
